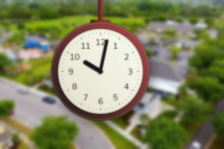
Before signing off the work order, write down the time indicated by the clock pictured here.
10:02
